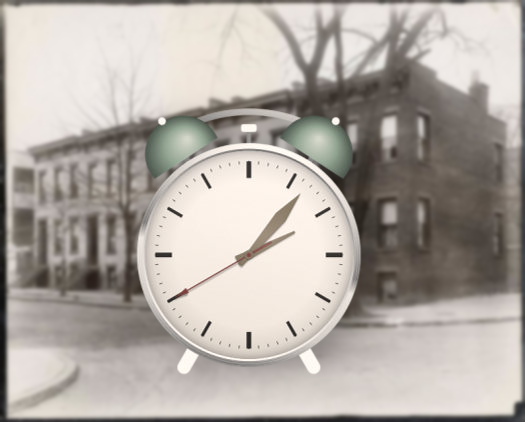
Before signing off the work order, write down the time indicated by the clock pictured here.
2:06:40
